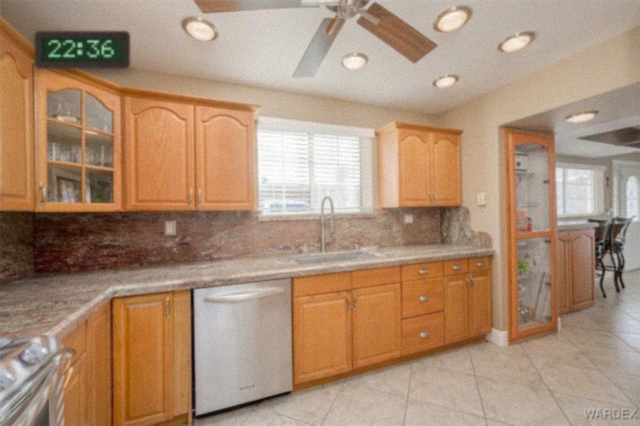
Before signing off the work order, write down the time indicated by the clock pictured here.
22:36
